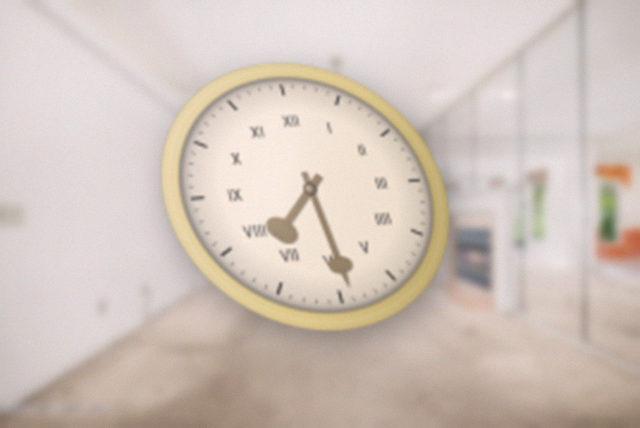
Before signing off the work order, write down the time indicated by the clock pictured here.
7:29
